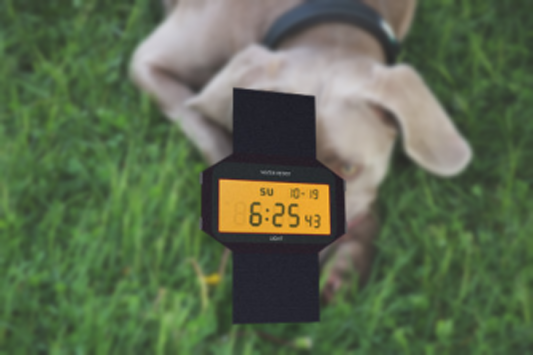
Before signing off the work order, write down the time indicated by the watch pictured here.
6:25:43
